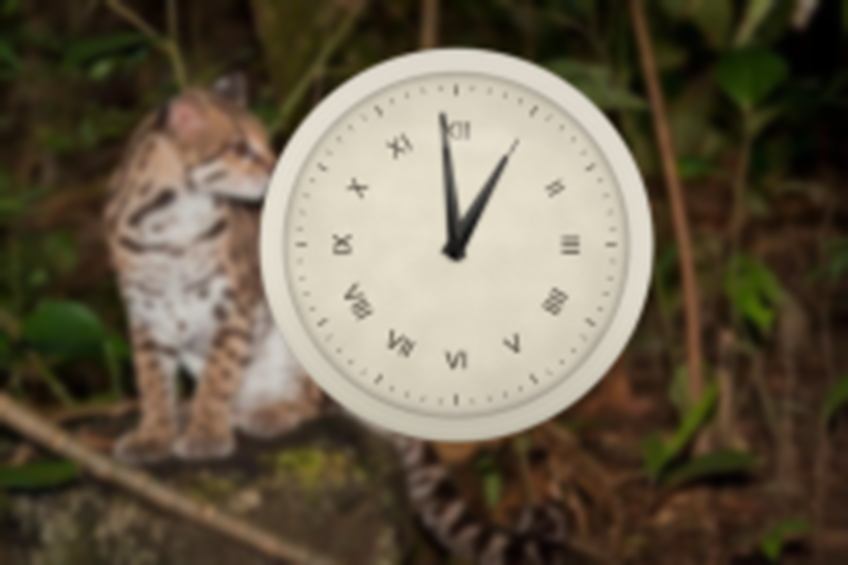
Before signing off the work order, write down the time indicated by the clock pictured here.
12:59
